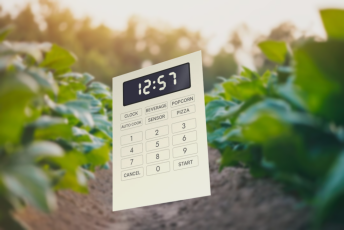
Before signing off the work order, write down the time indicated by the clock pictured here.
12:57
